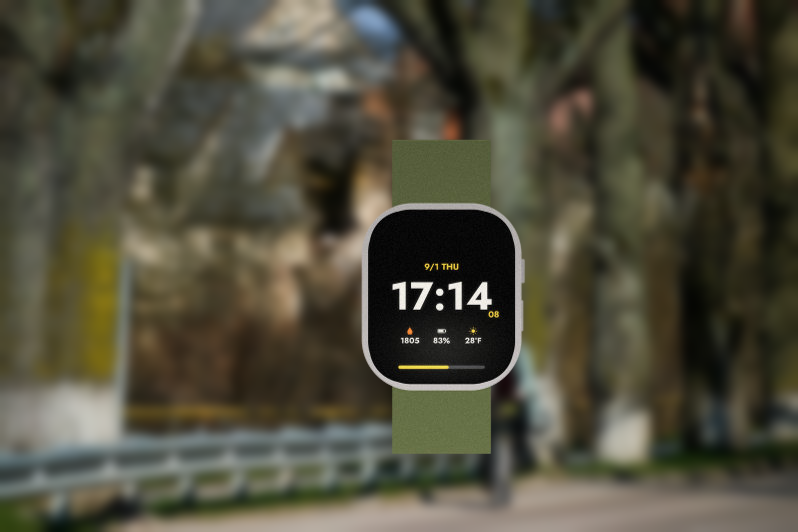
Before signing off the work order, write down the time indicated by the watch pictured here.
17:14:08
